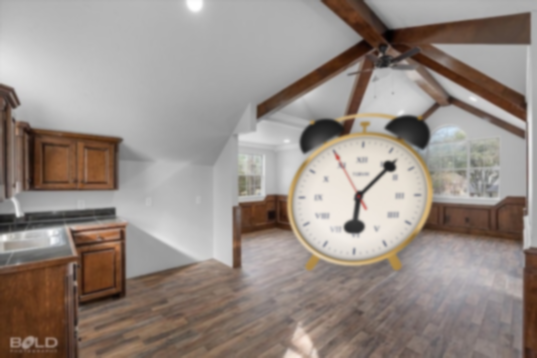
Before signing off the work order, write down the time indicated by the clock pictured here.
6:06:55
